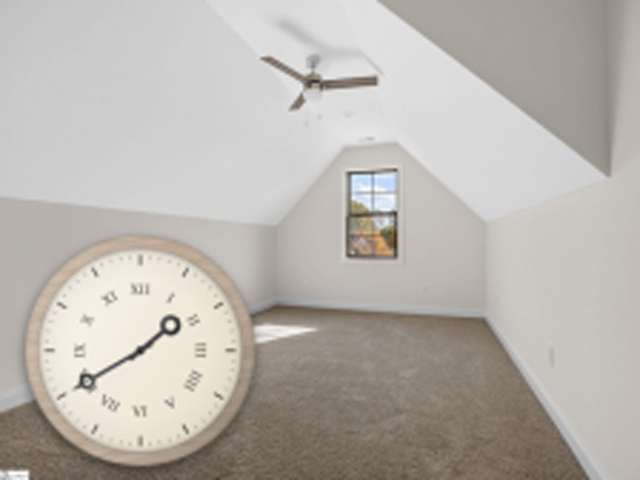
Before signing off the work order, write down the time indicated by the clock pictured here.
1:40
